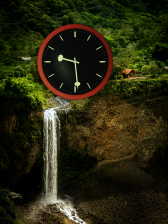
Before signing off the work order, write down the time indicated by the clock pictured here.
9:29
